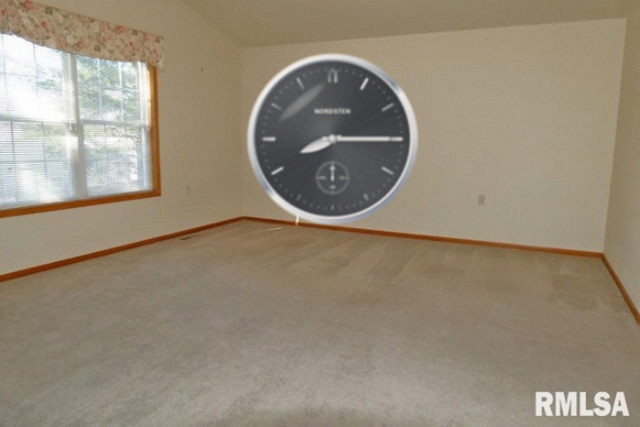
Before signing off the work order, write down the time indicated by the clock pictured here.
8:15
